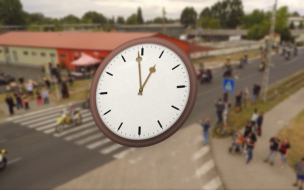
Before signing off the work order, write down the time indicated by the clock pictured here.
12:59
